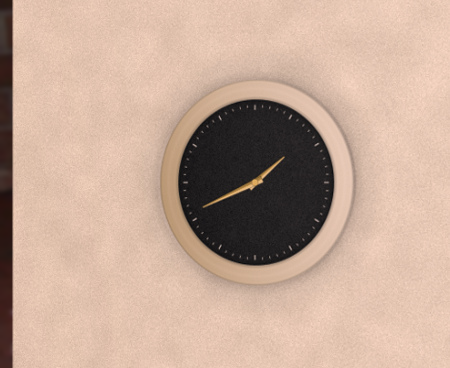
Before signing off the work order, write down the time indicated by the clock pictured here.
1:41
